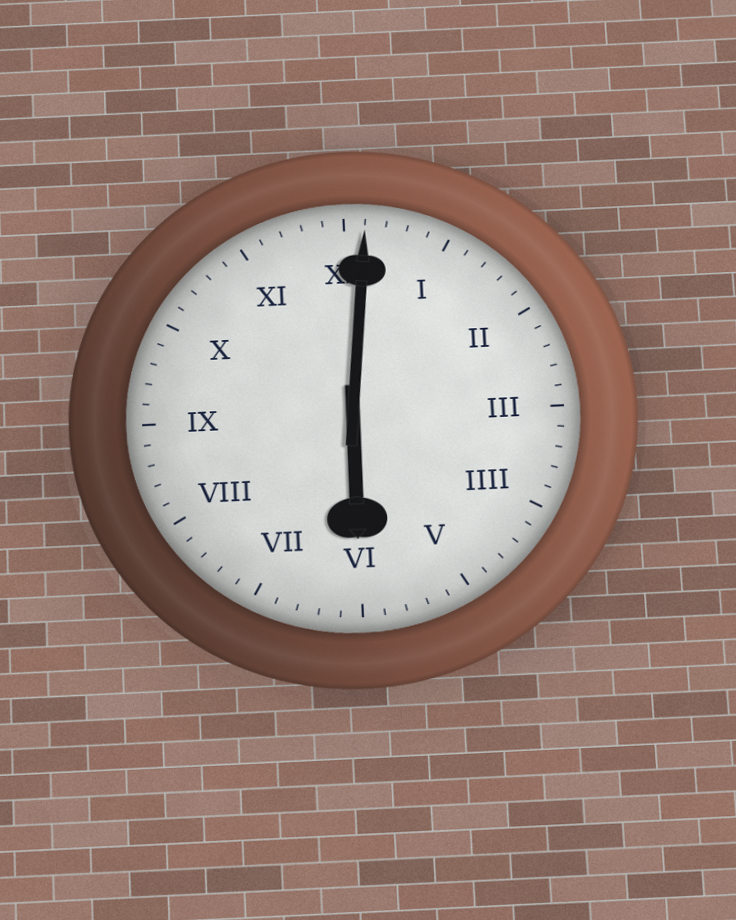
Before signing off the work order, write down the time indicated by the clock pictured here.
6:01
